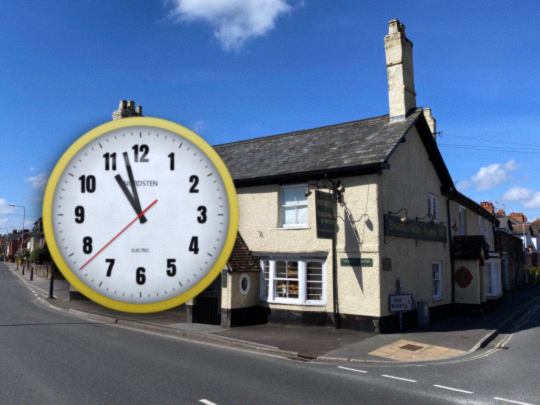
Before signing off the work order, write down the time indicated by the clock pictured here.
10:57:38
